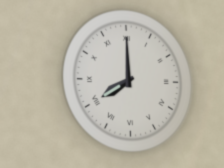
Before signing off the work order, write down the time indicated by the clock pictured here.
8:00
